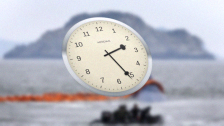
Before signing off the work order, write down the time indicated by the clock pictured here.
2:26
